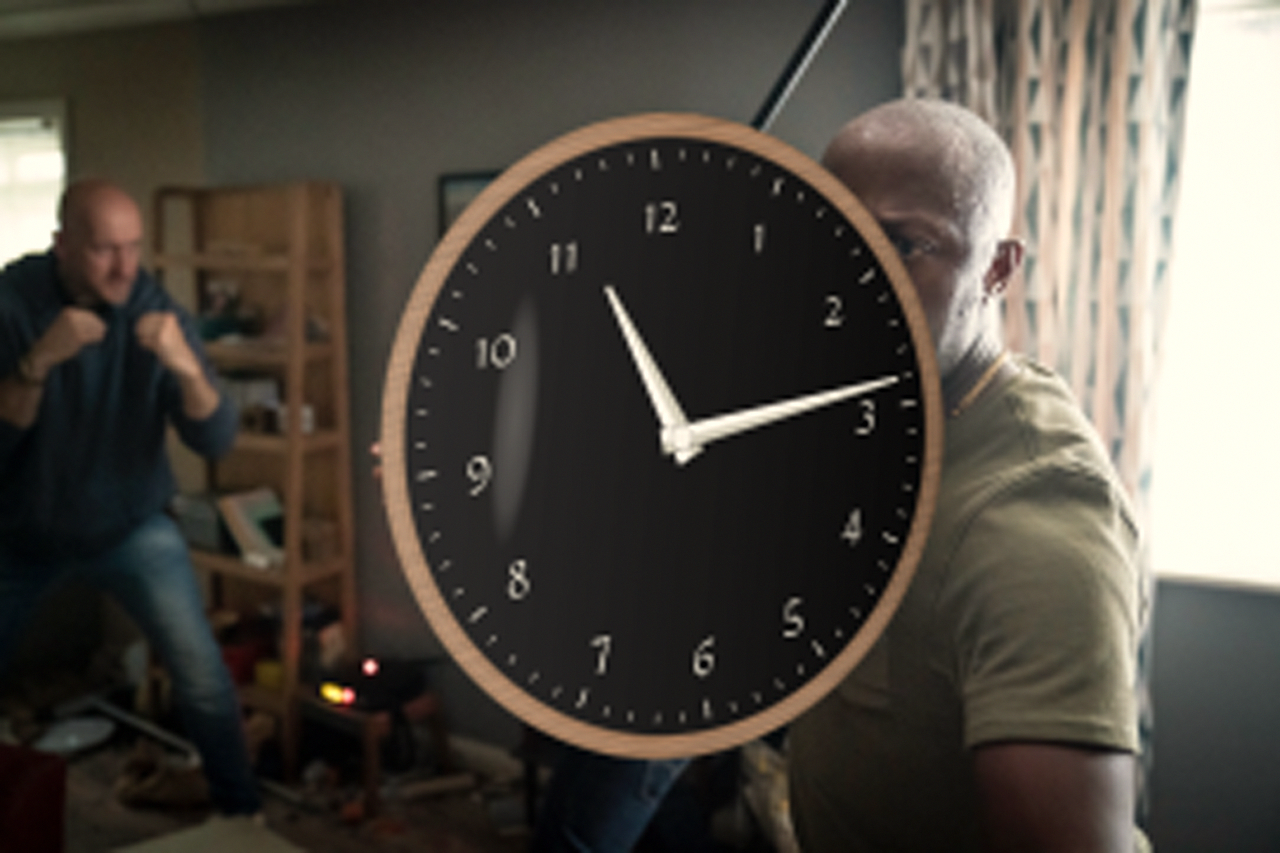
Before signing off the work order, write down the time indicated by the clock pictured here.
11:14
